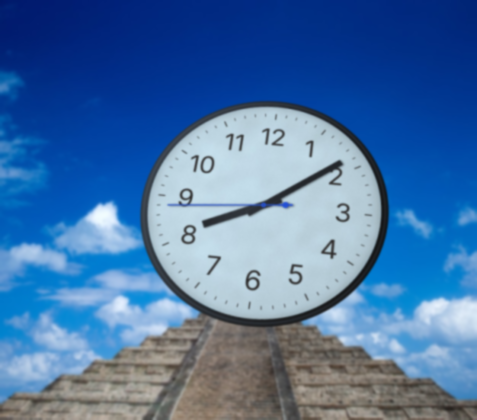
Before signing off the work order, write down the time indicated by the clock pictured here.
8:08:44
